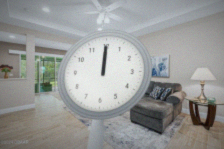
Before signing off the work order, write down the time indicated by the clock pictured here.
12:00
